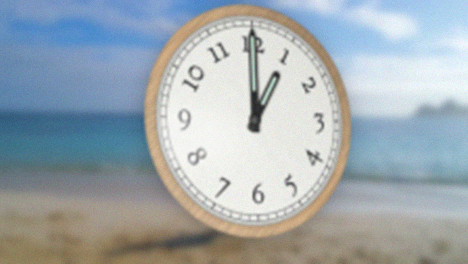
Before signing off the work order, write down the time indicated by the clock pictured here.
1:00
